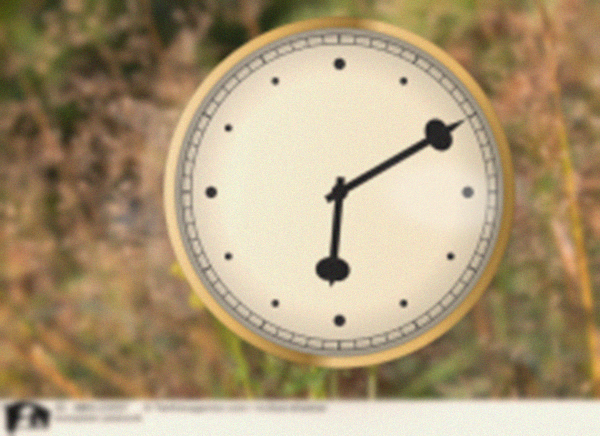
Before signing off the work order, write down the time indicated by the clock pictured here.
6:10
